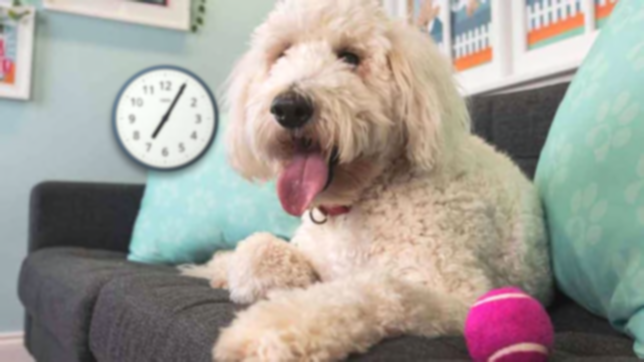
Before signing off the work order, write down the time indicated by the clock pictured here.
7:05
